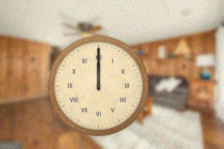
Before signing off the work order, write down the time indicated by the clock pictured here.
12:00
